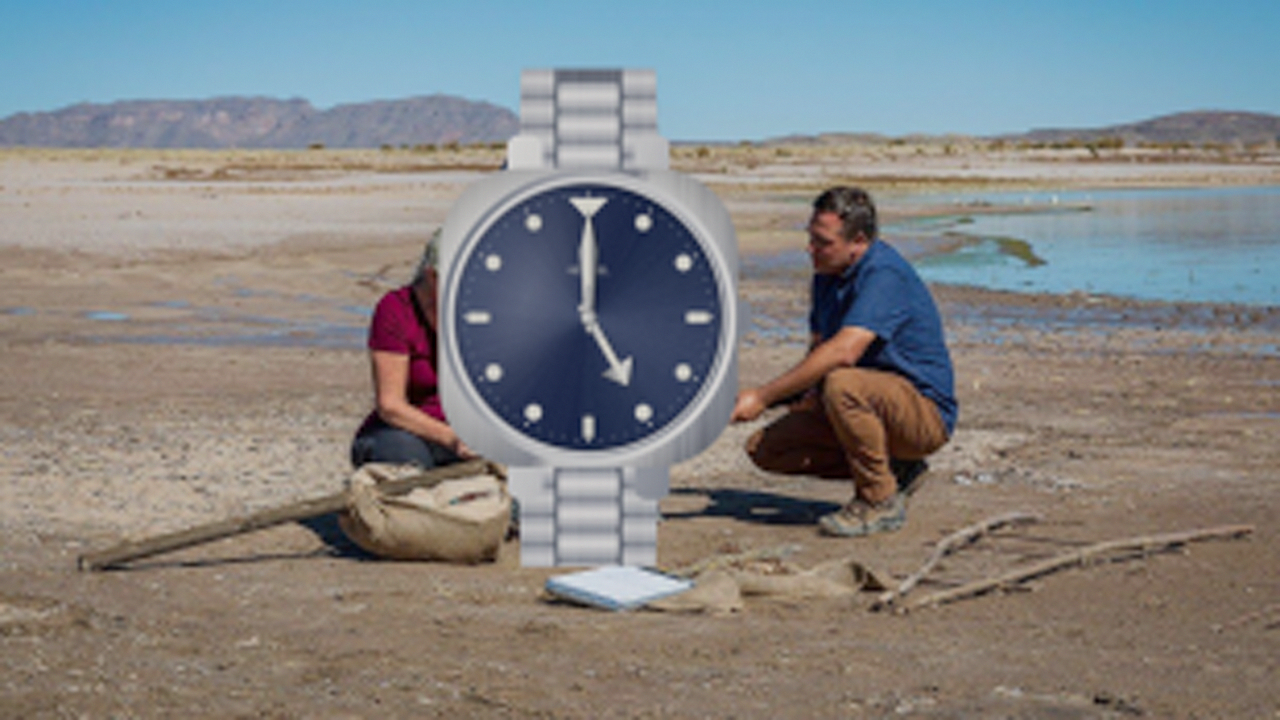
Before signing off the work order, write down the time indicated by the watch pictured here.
5:00
